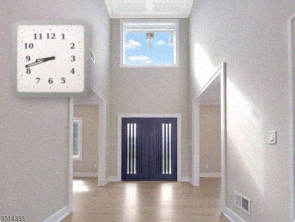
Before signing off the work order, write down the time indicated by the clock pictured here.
8:42
